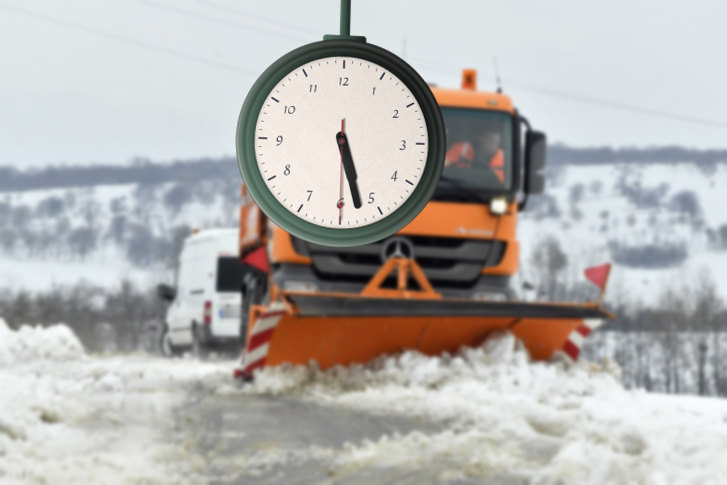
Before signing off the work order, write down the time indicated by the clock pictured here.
5:27:30
